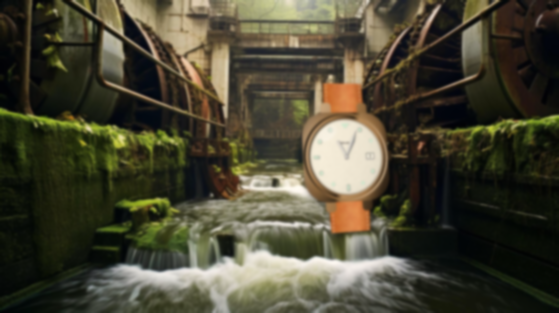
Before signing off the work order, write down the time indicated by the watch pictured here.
11:04
